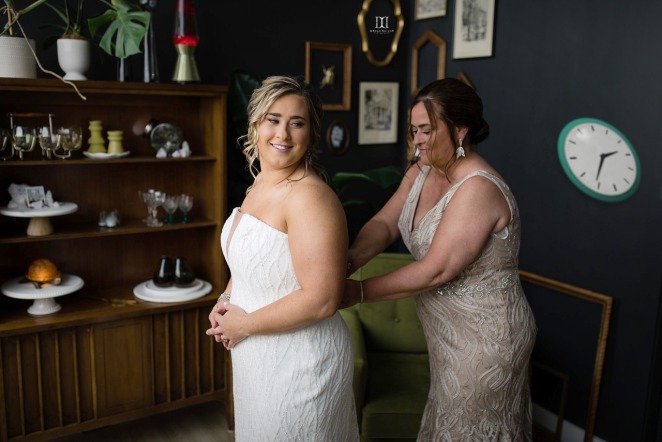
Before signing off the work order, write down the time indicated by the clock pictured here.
2:36
